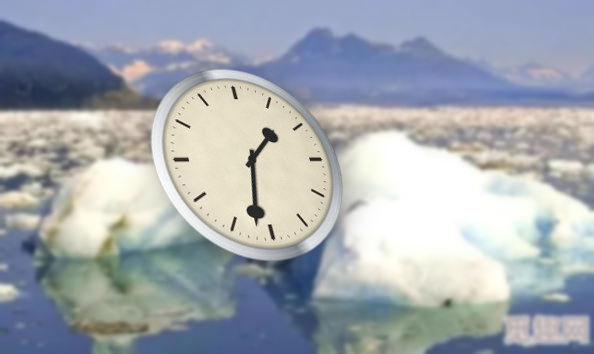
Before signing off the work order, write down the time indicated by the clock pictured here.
1:32
